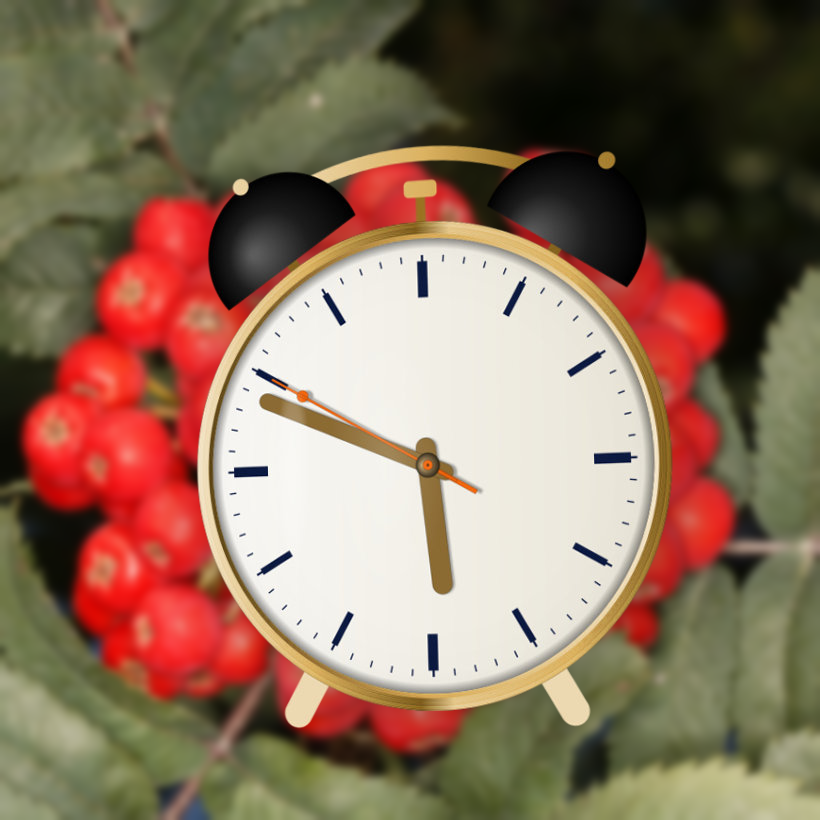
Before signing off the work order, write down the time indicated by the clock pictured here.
5:48:50
